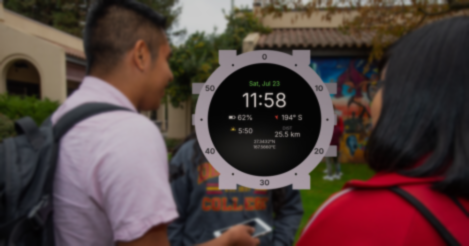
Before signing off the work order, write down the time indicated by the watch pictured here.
11:58
